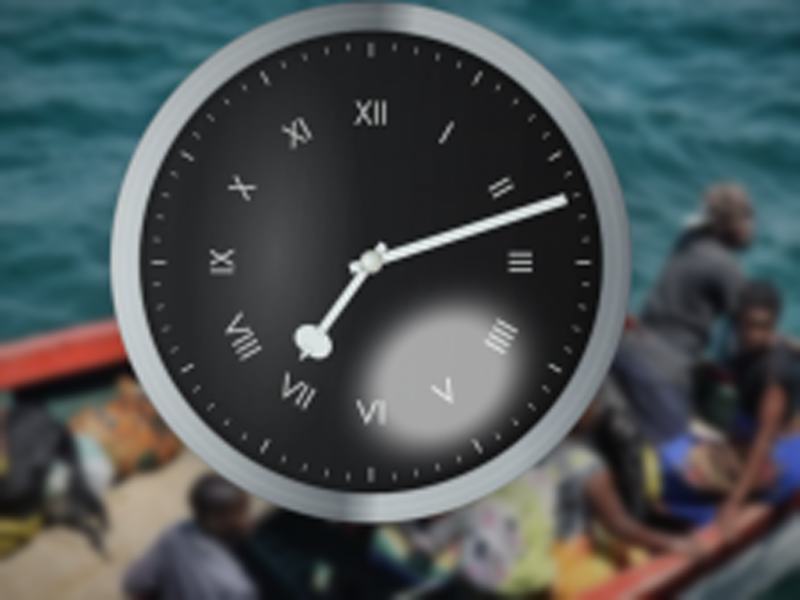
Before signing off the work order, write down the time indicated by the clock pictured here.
7:12
